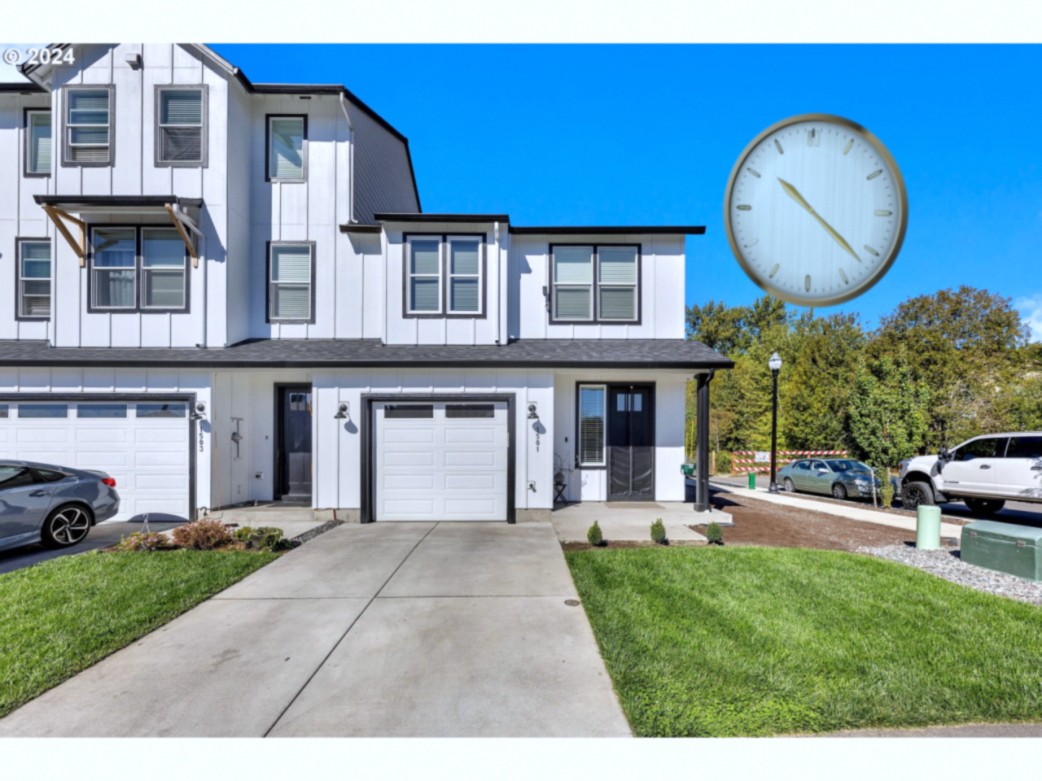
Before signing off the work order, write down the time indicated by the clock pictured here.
10:22
